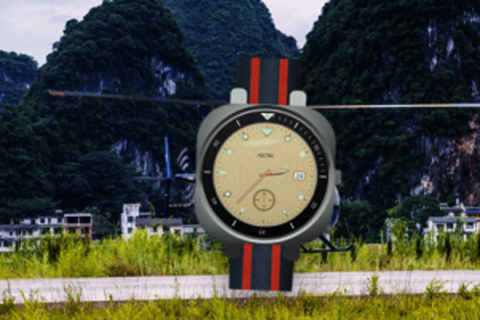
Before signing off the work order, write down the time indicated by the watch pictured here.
2:37
